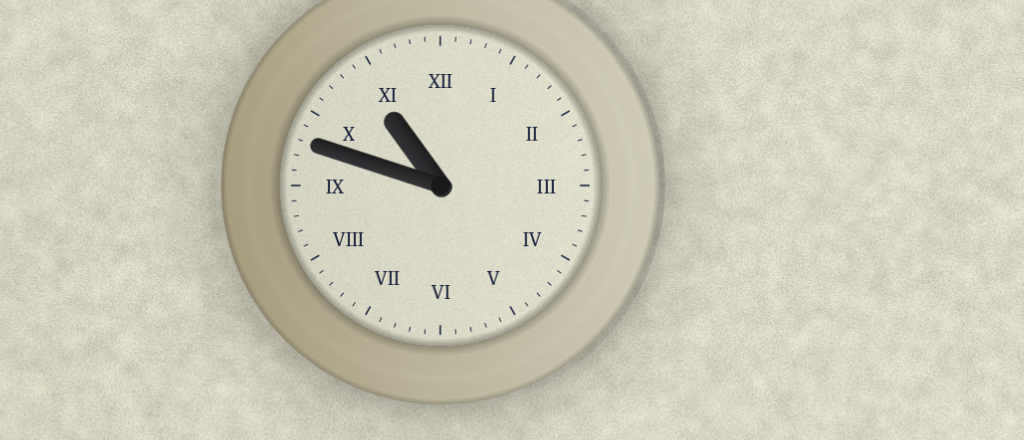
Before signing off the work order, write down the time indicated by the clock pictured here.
10:48
